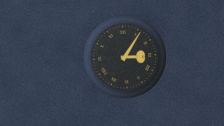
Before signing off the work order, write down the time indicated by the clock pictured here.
3:06
